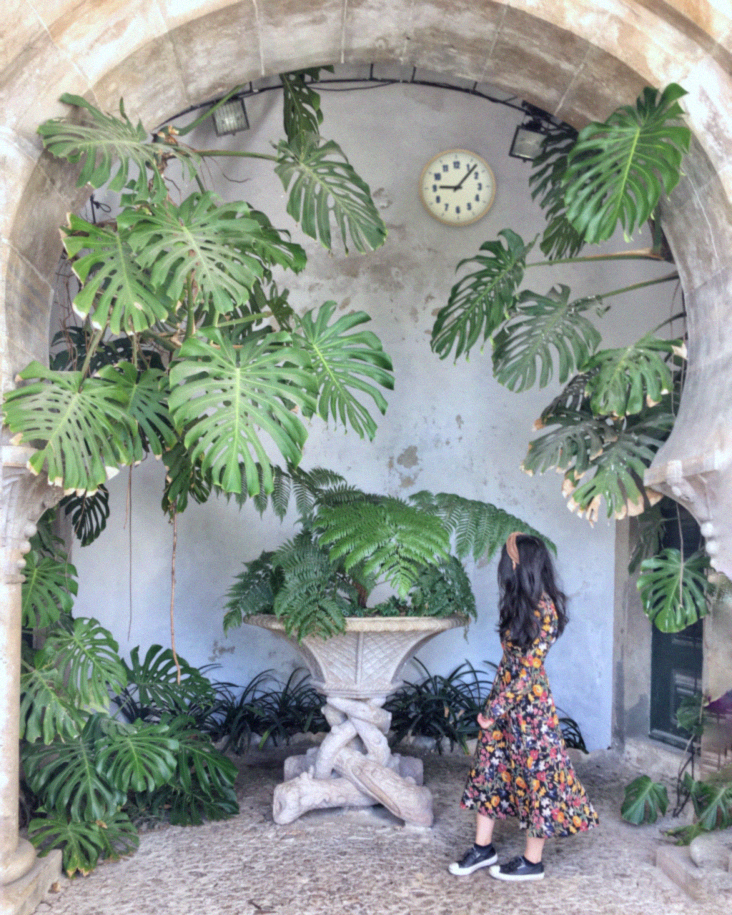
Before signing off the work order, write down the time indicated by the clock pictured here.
9:07
